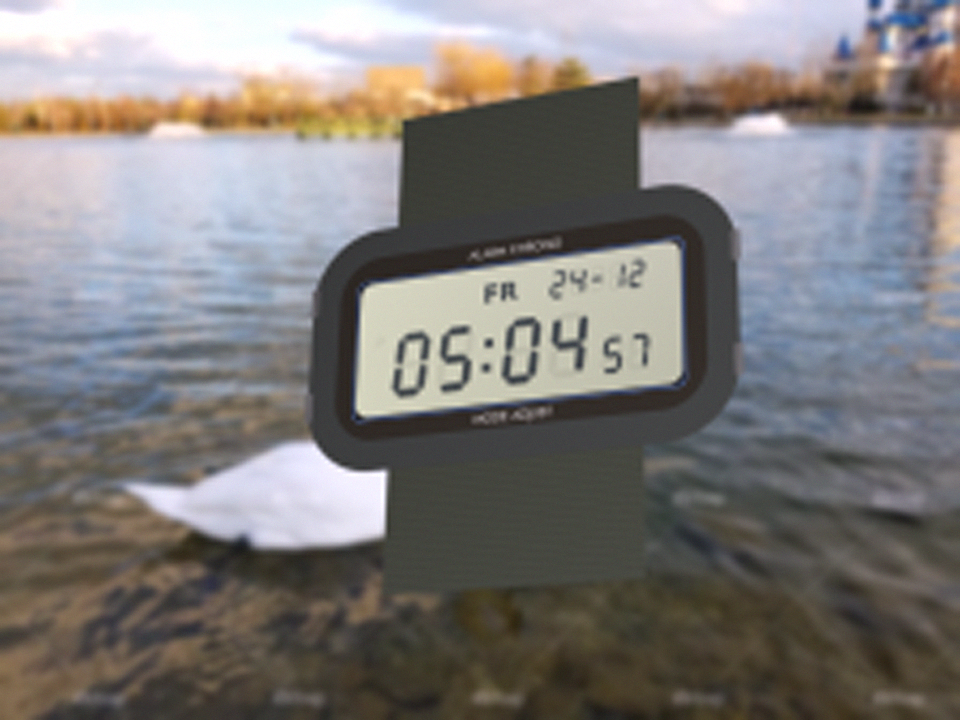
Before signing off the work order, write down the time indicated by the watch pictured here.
5:04:57
